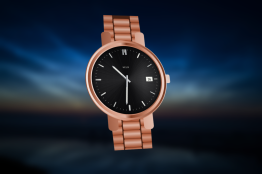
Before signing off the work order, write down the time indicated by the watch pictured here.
10:31
